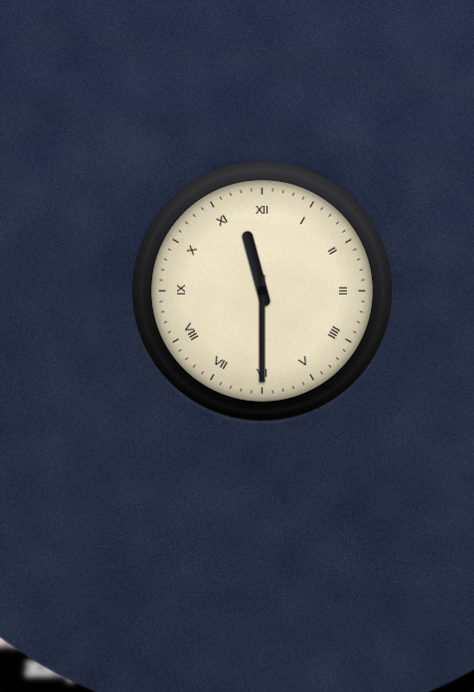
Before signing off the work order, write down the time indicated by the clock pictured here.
11:30
